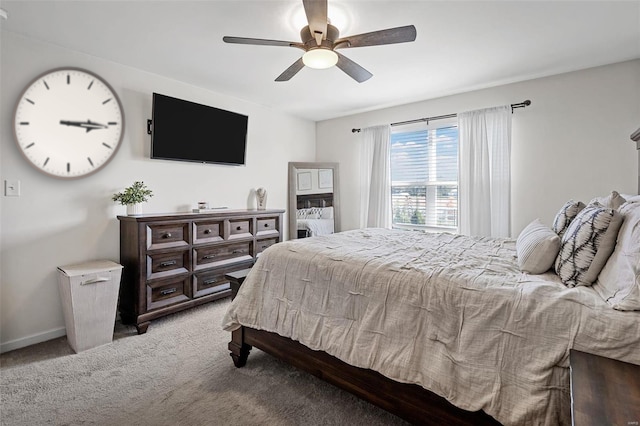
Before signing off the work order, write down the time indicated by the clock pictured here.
3:16
